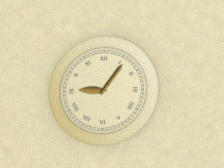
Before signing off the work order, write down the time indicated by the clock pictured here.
9:06
